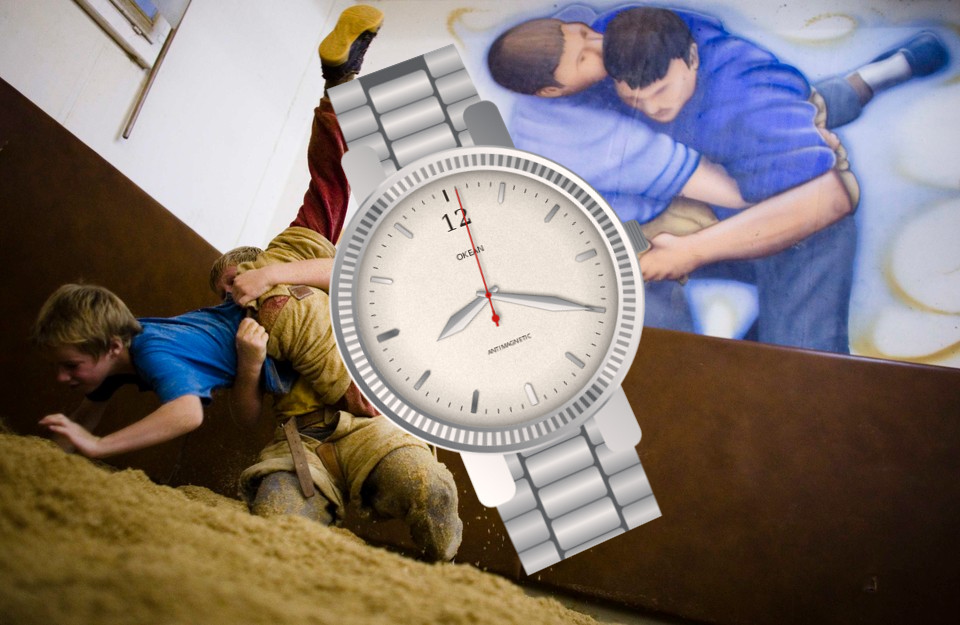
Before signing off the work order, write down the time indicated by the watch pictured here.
8:20:01
